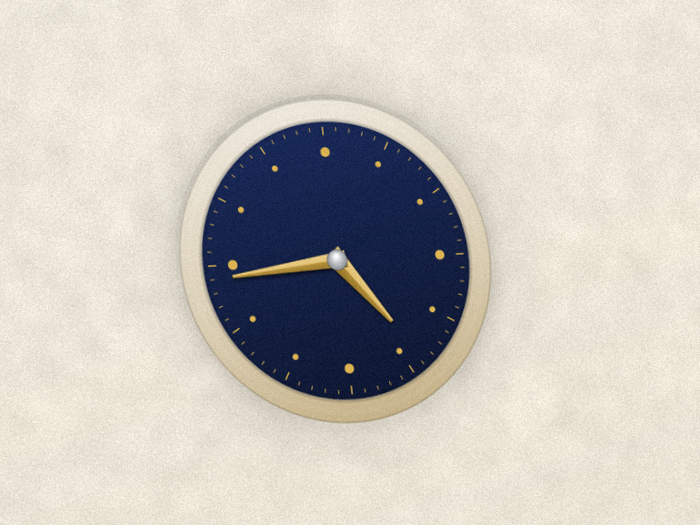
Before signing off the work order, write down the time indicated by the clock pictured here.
4:44
